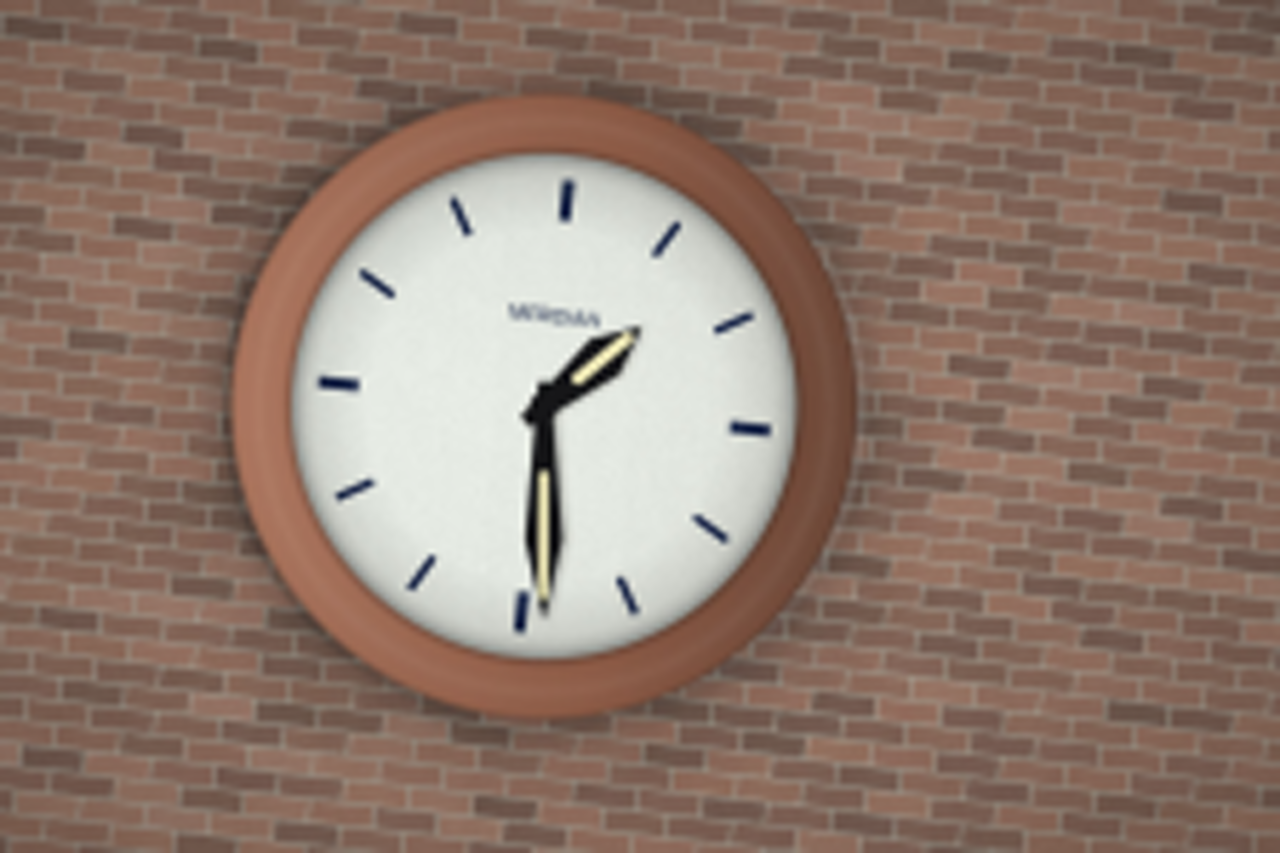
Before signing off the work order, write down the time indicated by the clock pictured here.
1:29
